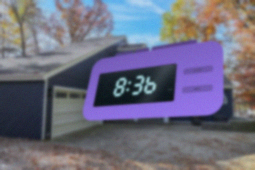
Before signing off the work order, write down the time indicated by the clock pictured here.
8:36
